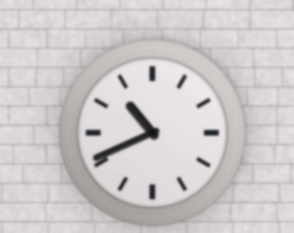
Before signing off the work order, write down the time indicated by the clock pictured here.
10:41
